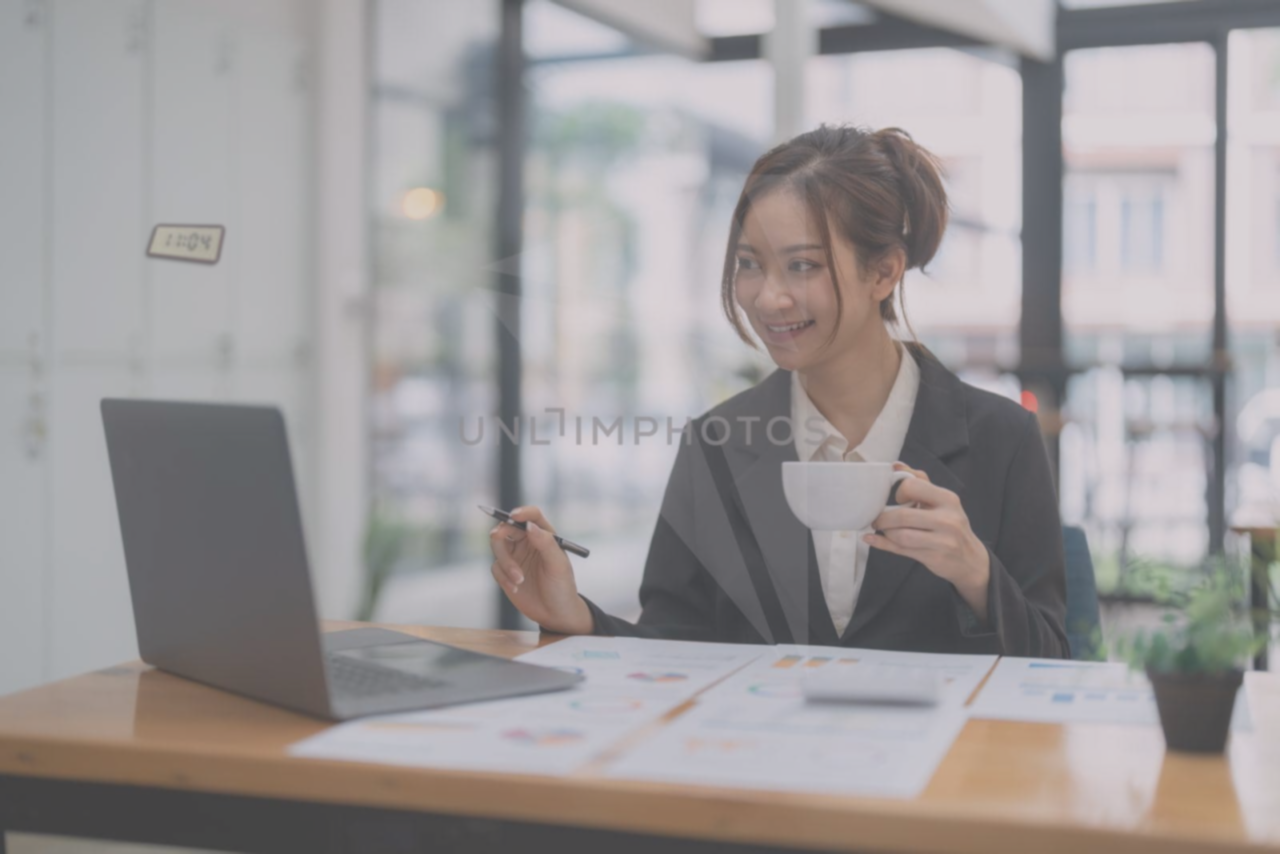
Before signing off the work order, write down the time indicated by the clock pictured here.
11:04
